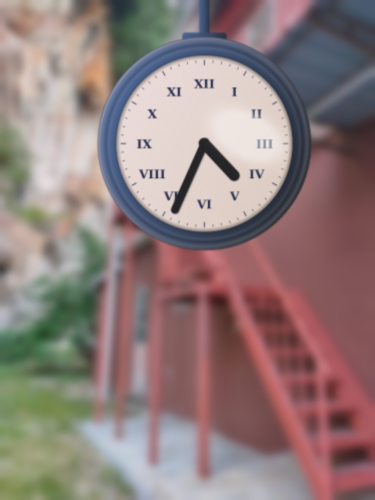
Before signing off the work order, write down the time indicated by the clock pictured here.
4:34
